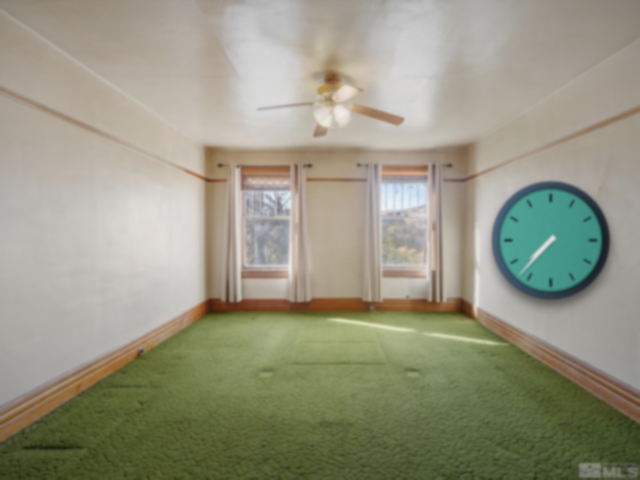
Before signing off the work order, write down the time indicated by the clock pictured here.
7:37
